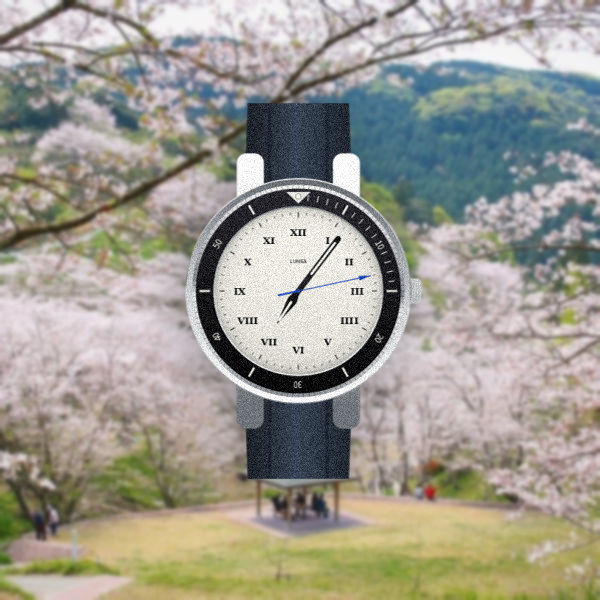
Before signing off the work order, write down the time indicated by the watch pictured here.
7:06:13
